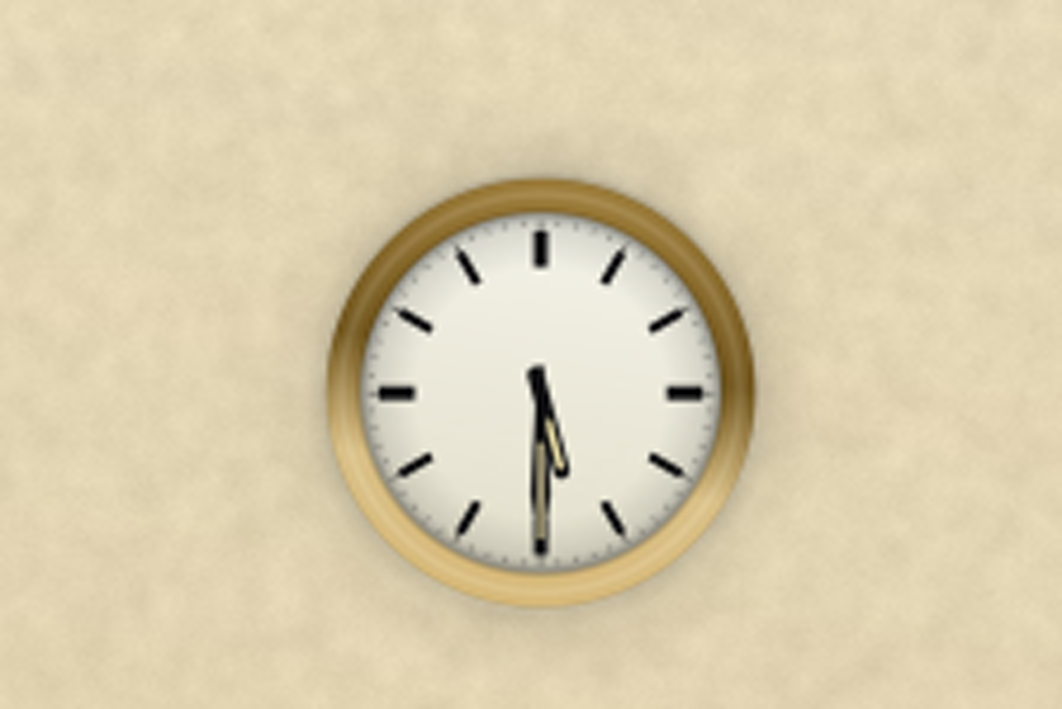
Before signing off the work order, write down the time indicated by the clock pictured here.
5:30
